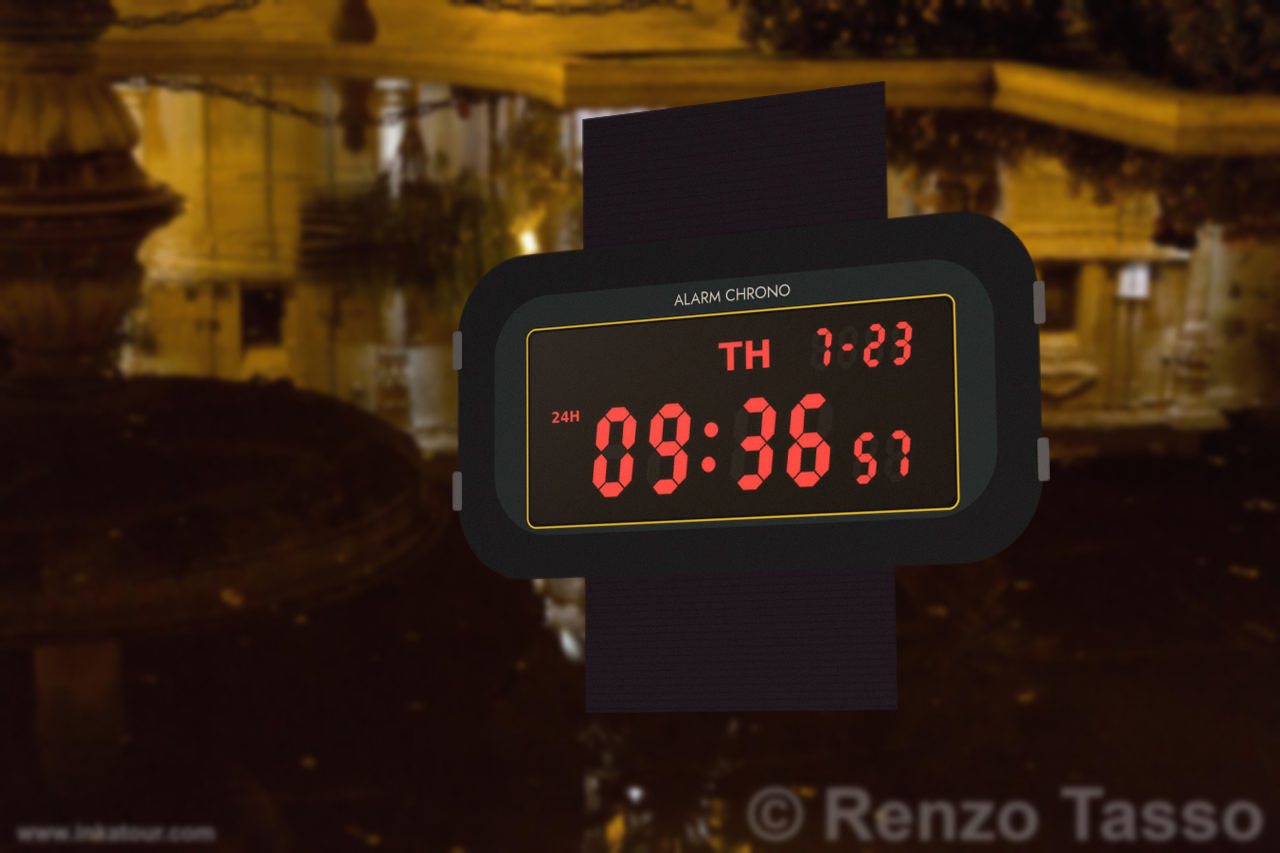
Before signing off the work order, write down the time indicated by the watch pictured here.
9:36:57
